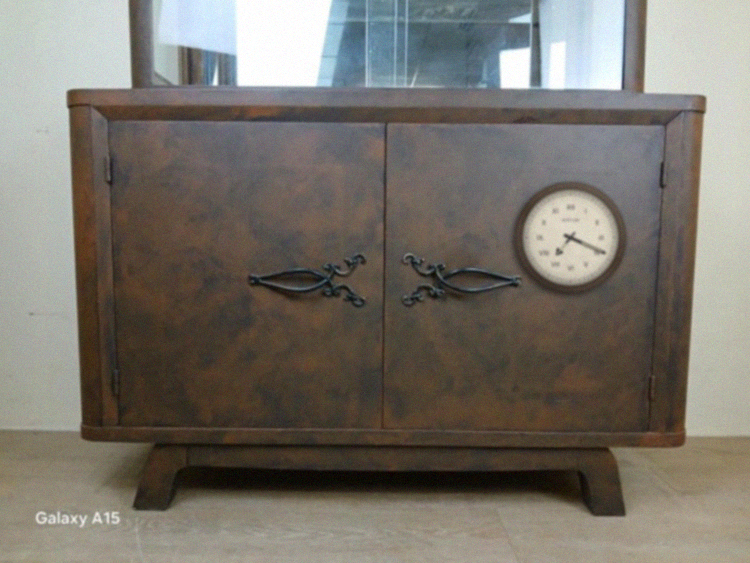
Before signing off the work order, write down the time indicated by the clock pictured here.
7:19
